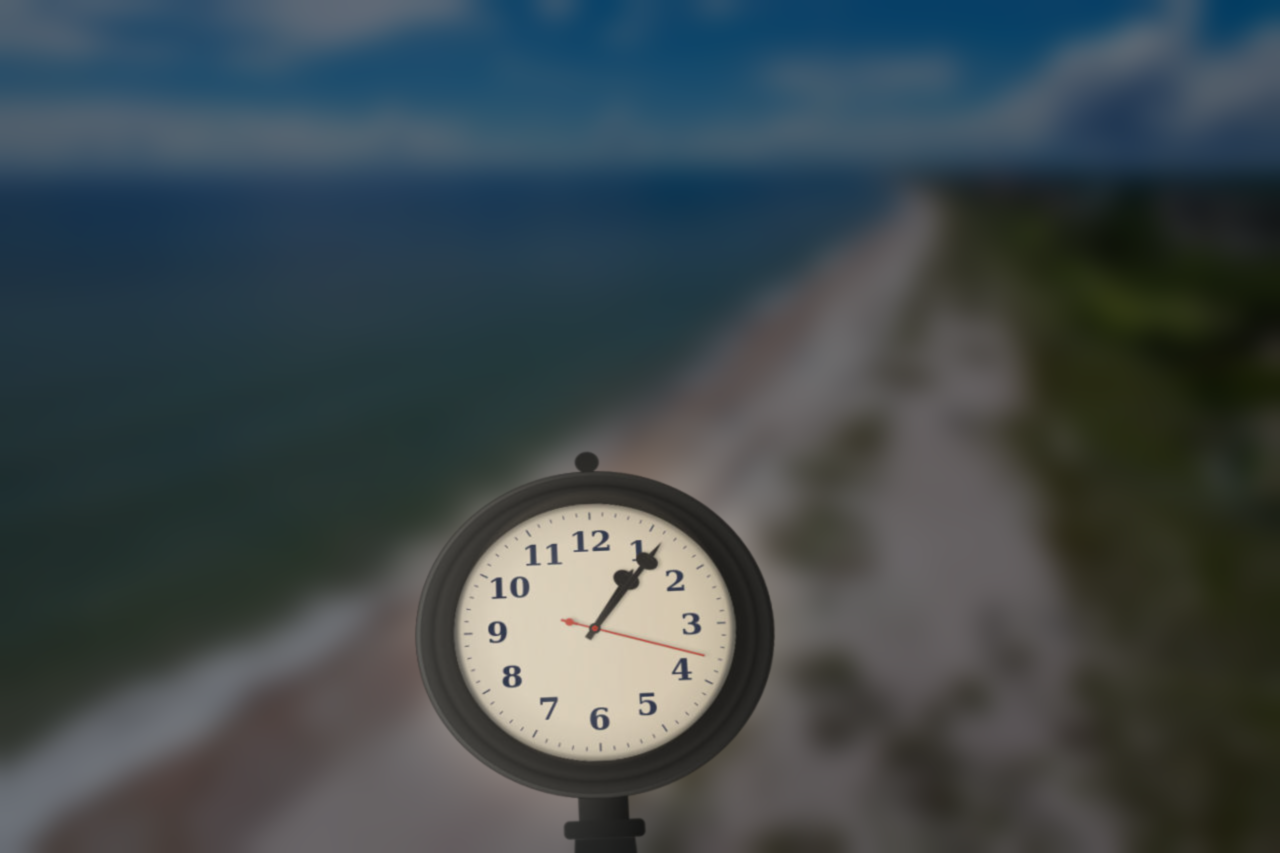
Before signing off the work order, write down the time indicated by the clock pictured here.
1:06:18
